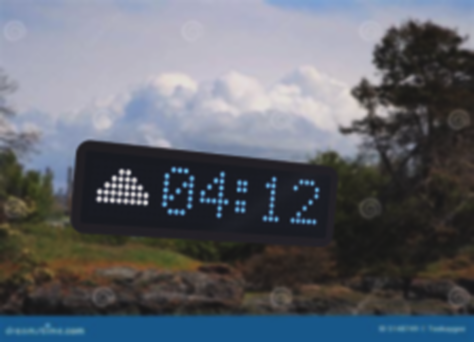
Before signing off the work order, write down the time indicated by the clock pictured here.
4:12
